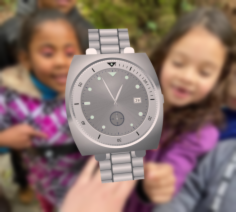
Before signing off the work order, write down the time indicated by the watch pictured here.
12:56
